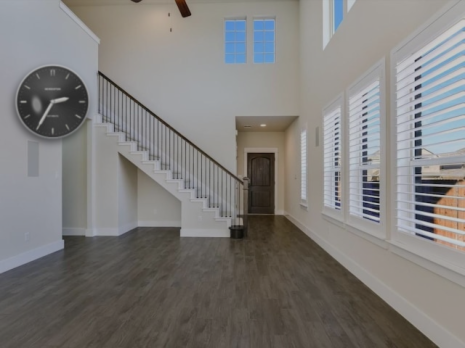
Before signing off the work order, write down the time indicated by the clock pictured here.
2:35
